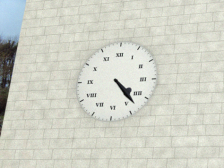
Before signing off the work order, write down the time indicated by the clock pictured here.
4:23
